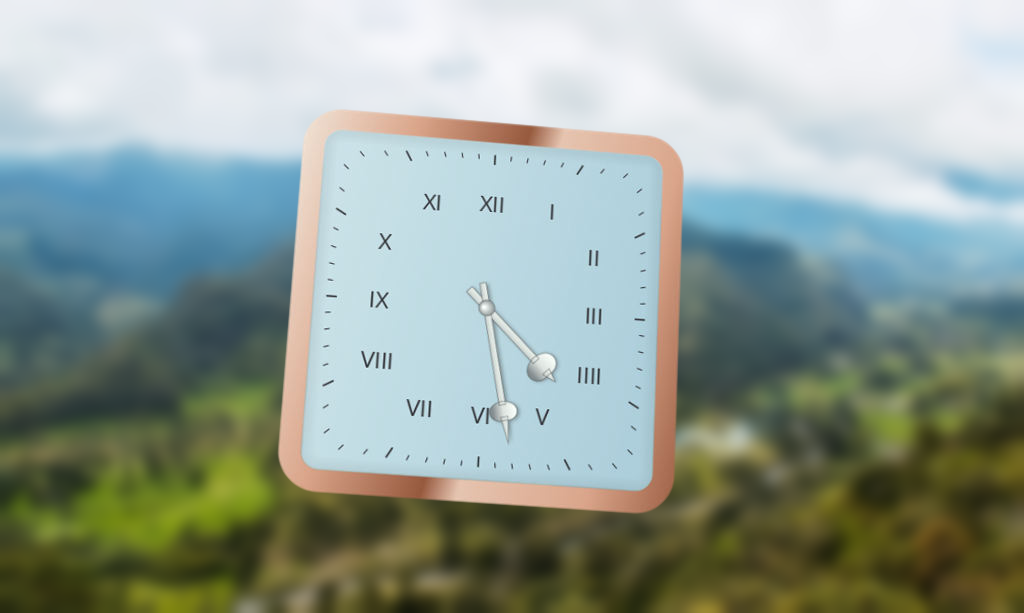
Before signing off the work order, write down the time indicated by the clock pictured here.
4:28
